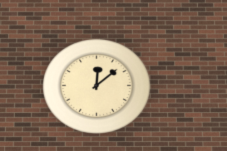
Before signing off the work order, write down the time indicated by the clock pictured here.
12:08
